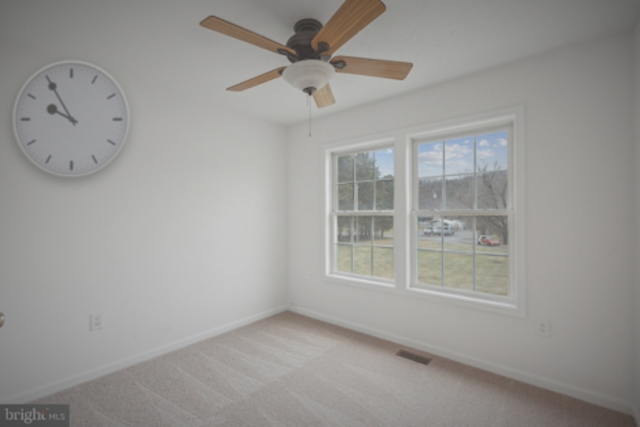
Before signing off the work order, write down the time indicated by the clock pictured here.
9:55
